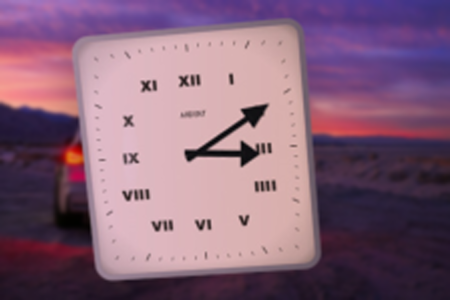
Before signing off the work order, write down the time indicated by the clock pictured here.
3:10
